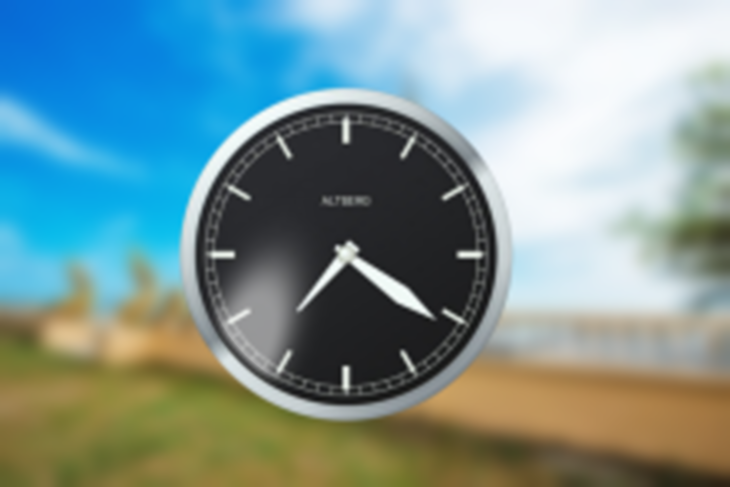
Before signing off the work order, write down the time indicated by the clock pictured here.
7:21
